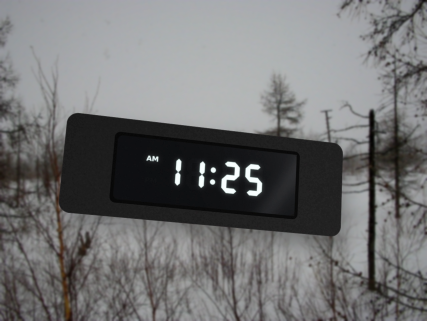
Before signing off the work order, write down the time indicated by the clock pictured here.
11:25
